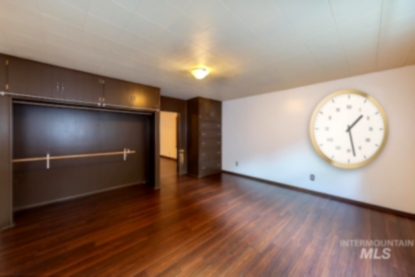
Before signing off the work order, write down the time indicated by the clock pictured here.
1:28
